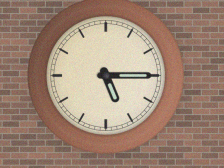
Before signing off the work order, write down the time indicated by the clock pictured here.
5:15
